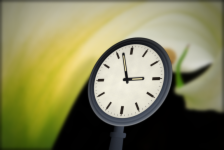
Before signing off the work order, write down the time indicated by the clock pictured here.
2:57
